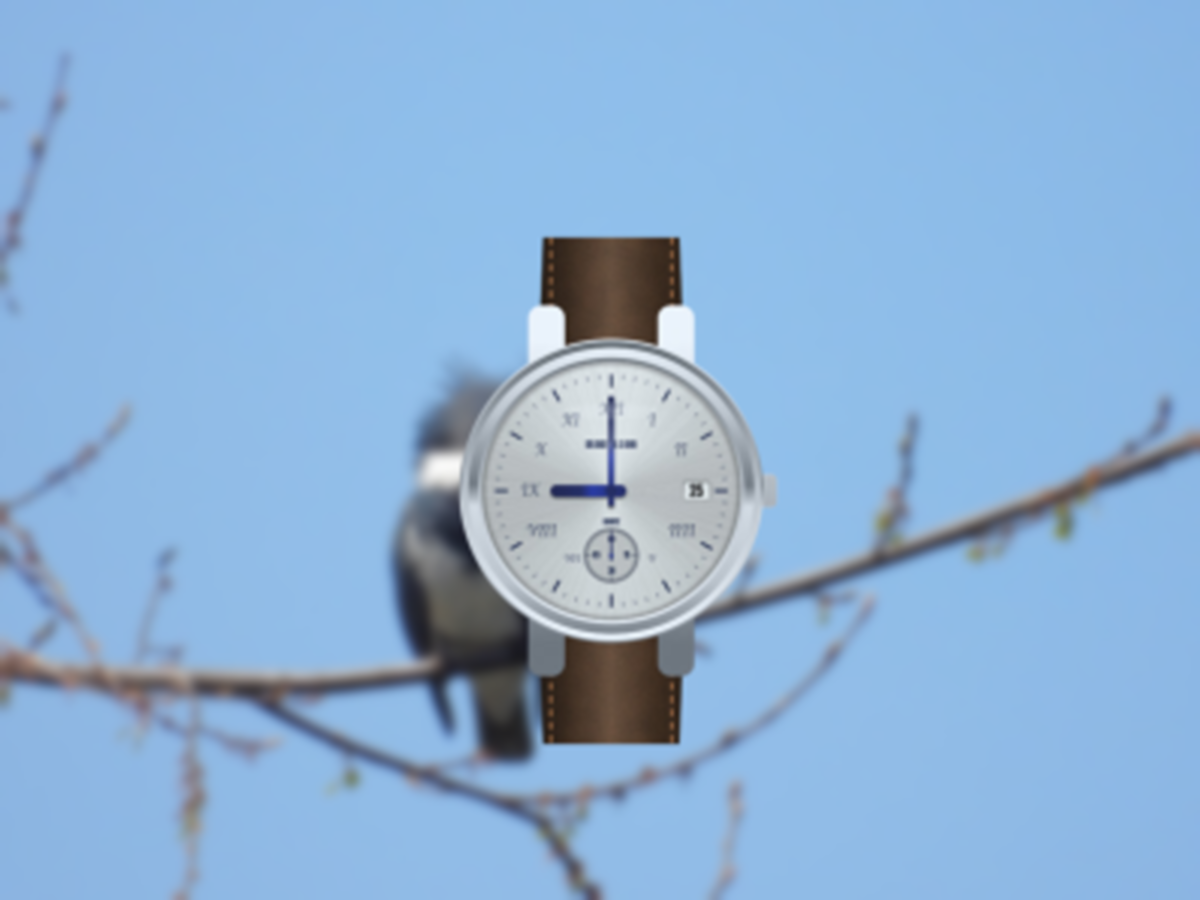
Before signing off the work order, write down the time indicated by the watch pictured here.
9:00
